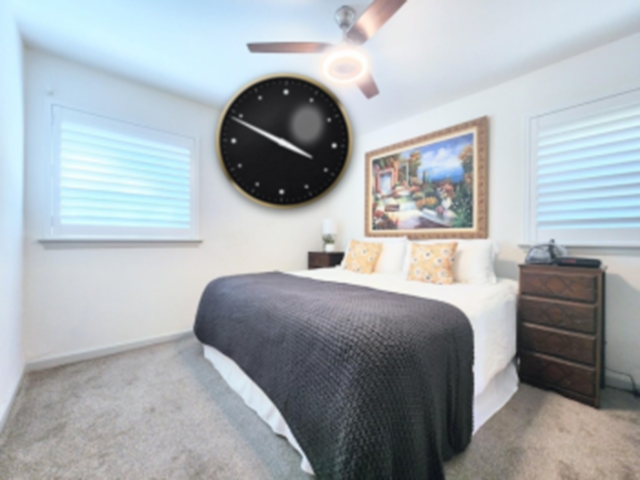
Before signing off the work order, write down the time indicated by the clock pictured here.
3:49
